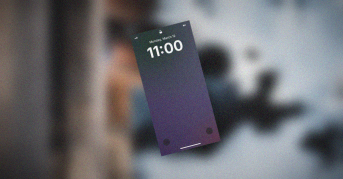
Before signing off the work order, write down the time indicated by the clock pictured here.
11:00
